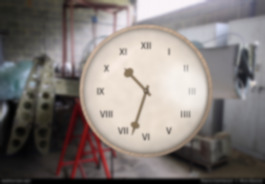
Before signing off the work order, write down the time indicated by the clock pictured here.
10:33
